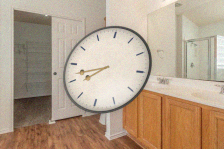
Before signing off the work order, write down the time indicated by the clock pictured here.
7:42
